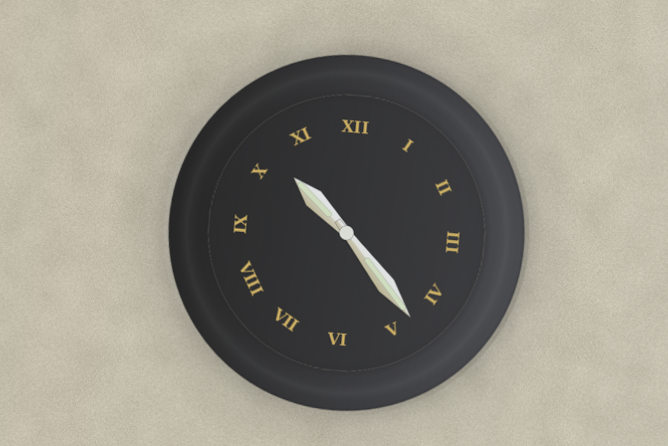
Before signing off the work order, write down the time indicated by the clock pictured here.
10:23
